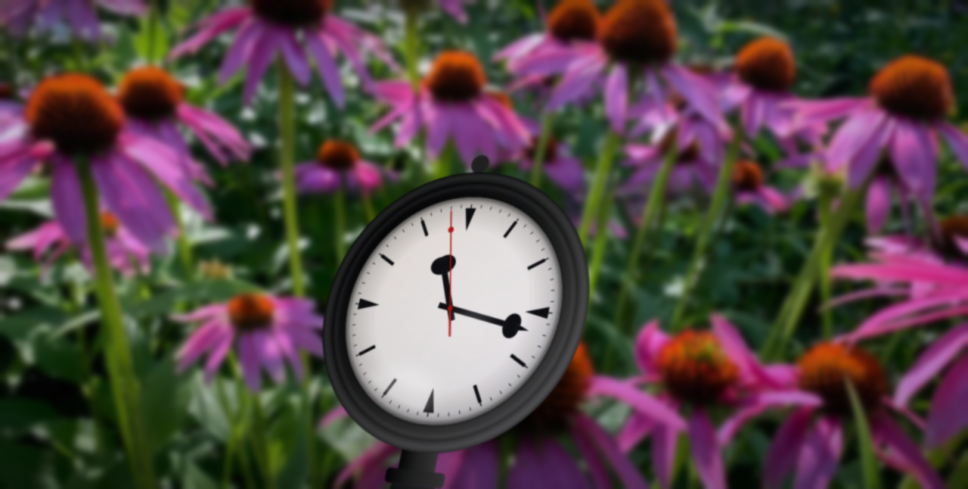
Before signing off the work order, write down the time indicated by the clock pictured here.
11:16:58
